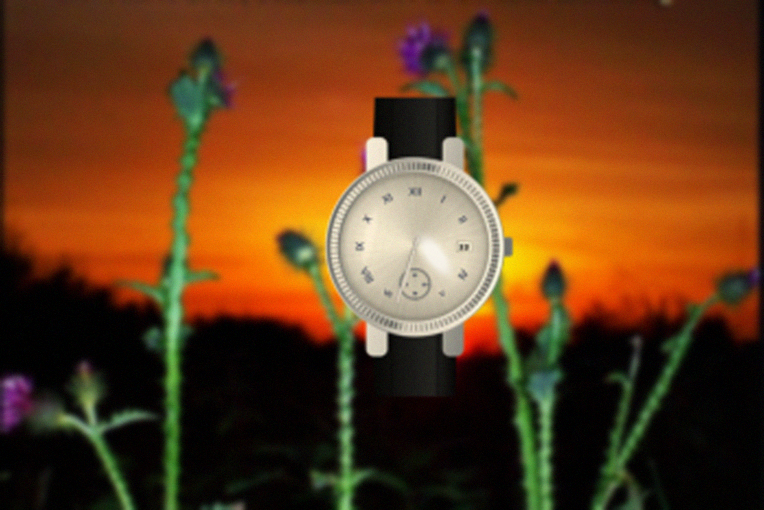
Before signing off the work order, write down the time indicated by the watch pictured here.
6:33
